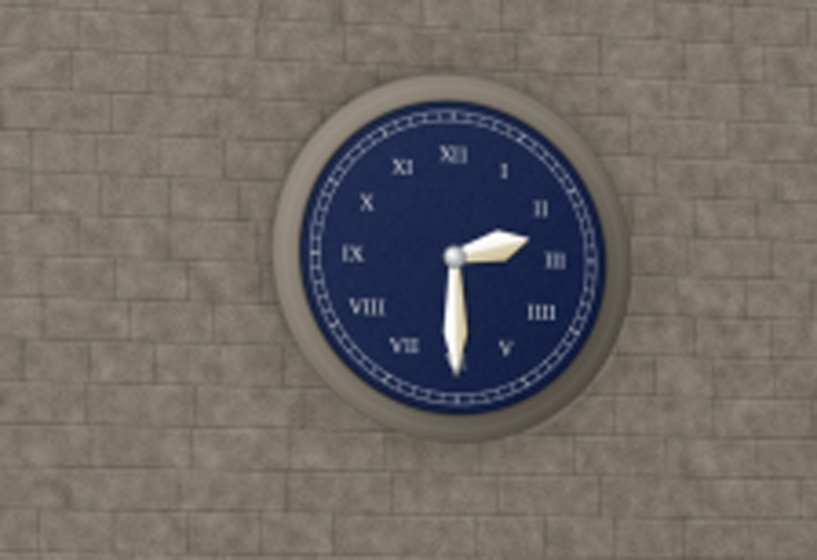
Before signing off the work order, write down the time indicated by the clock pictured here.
2:30
